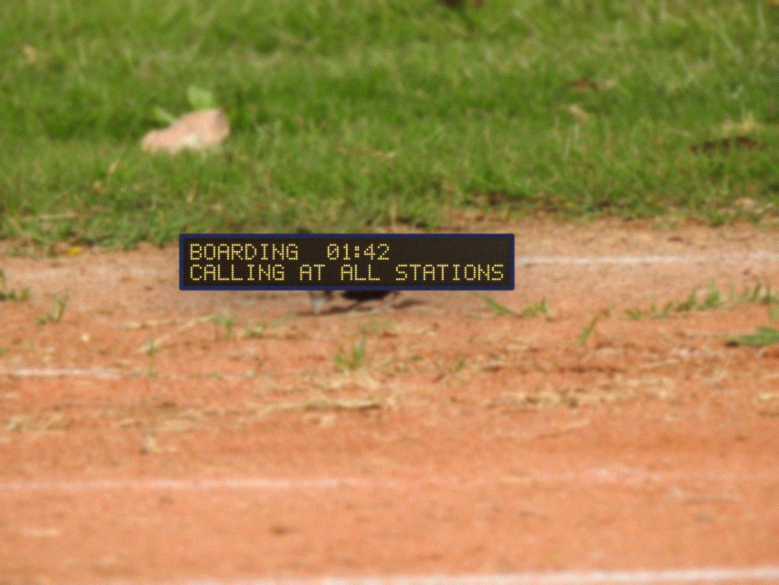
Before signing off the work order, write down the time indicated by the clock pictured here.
1:42
